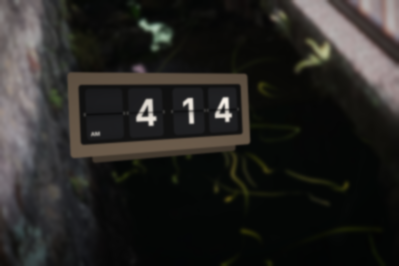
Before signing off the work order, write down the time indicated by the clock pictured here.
4:14
